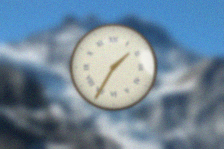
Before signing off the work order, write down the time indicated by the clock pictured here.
1:35
